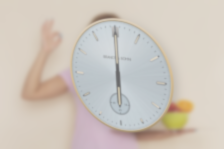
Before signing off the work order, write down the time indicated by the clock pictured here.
6:00
